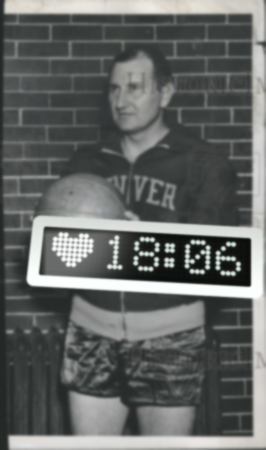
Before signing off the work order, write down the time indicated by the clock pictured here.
18:06
